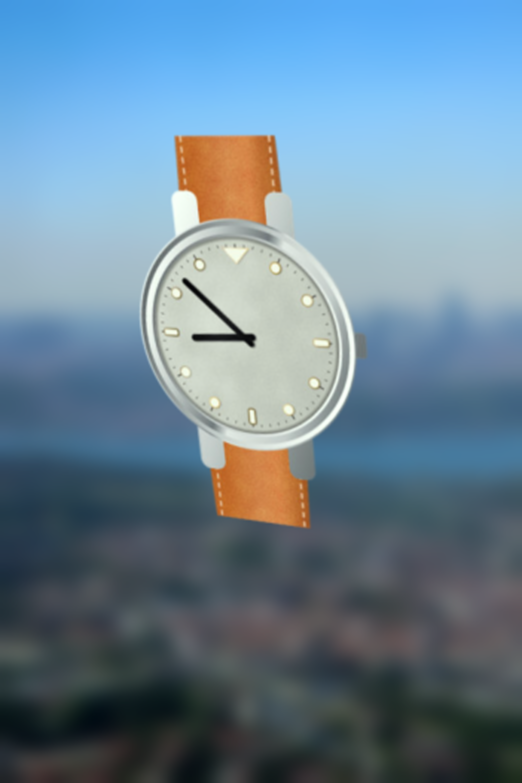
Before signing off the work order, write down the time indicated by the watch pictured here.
8:52
